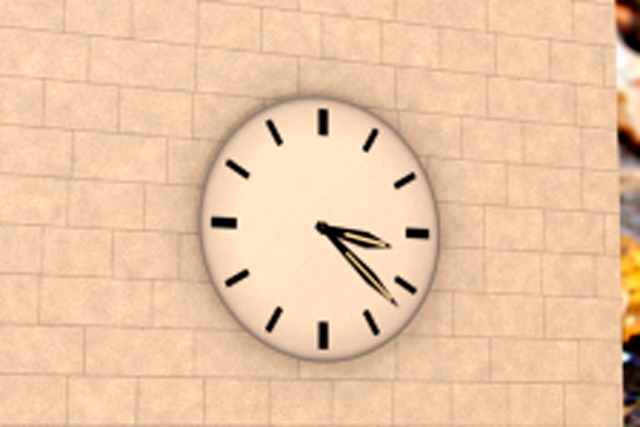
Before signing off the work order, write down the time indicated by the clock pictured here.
3:22
